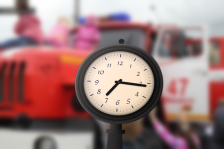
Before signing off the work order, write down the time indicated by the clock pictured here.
7:16
